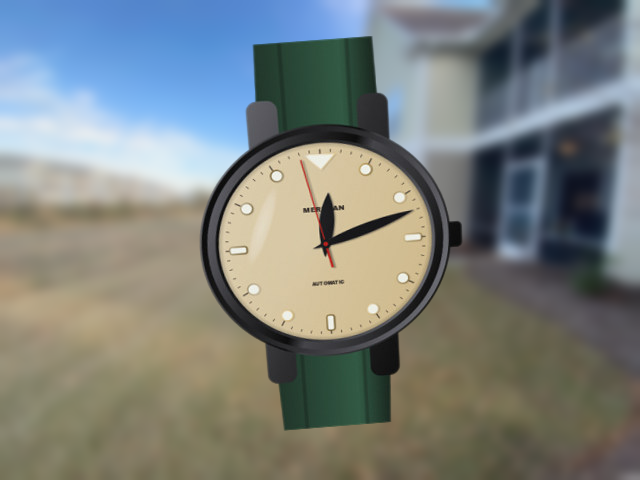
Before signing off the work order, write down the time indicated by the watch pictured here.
12:11:58
